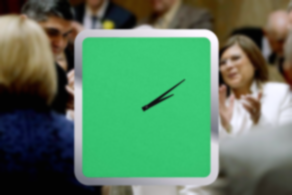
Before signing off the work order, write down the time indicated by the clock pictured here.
2:09
